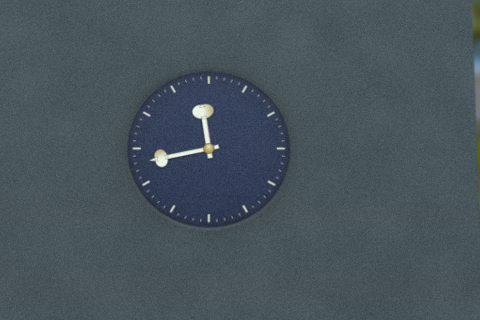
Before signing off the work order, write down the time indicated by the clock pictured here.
11:43
